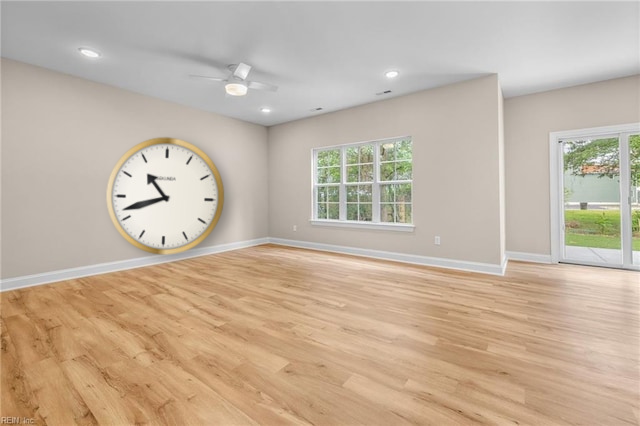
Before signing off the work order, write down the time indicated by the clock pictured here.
10:42
